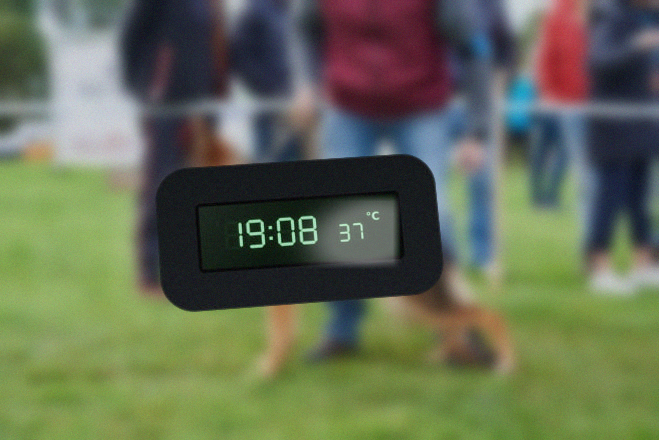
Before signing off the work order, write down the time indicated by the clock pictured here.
19:08
